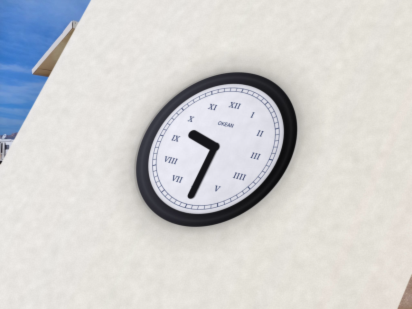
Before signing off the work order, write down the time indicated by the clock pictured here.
9:30
